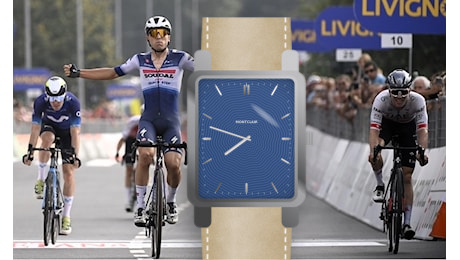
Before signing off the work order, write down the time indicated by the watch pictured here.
7:48
